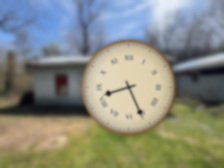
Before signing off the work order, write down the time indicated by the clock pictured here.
8:26
